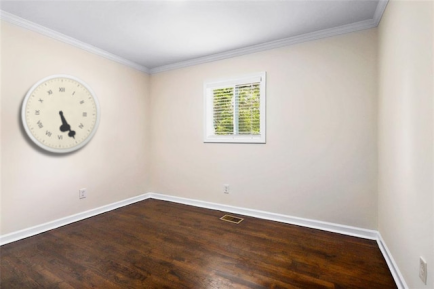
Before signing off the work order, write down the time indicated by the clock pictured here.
5:25
